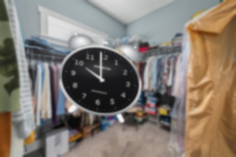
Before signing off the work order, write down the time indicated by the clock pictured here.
9:59
